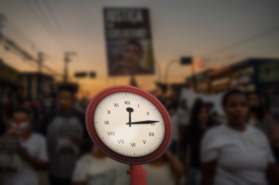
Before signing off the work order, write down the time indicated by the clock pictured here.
12:14
